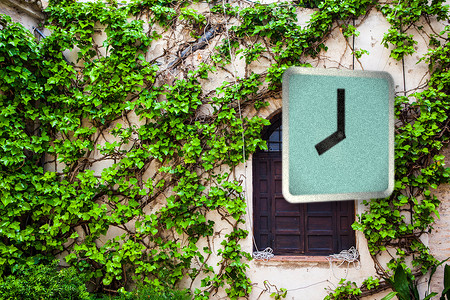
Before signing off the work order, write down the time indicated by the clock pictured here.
8:00
